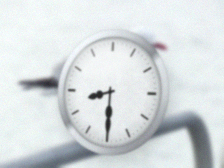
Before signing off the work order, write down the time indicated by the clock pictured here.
8:30
